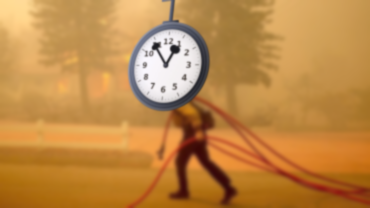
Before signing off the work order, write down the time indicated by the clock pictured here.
12:54
